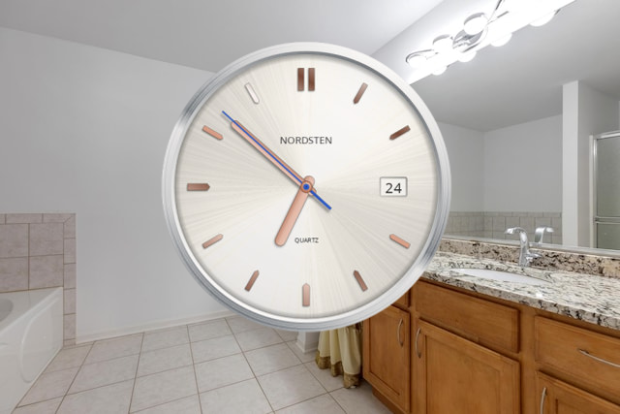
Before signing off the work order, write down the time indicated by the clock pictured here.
6:51:52
